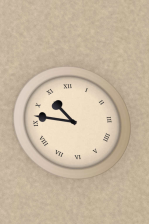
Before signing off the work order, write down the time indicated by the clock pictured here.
10:47
